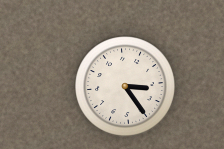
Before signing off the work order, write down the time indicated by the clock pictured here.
2:20
